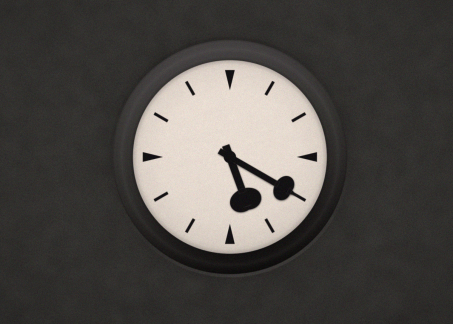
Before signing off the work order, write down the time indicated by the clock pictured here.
5:20
